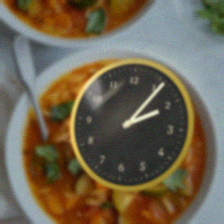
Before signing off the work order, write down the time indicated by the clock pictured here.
2:06
